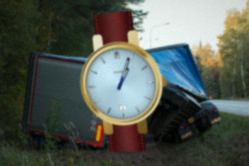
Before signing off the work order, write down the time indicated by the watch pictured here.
1:04
